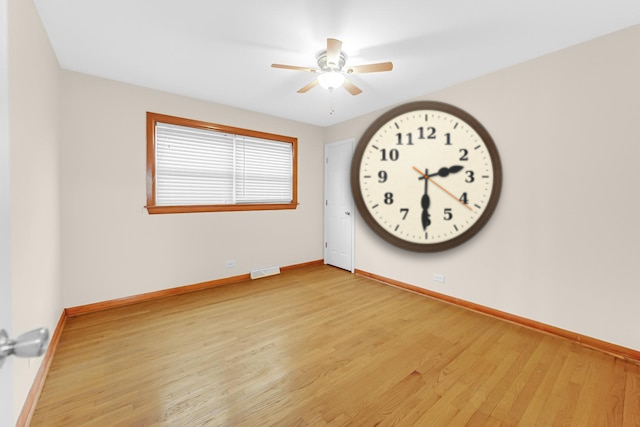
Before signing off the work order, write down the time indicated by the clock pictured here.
2:30:21
